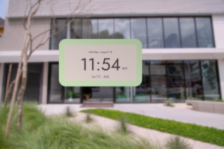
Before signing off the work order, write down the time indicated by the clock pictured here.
11:54
